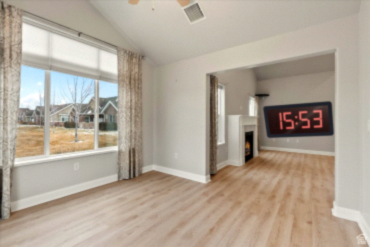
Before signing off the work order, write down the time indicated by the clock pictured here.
15:53
